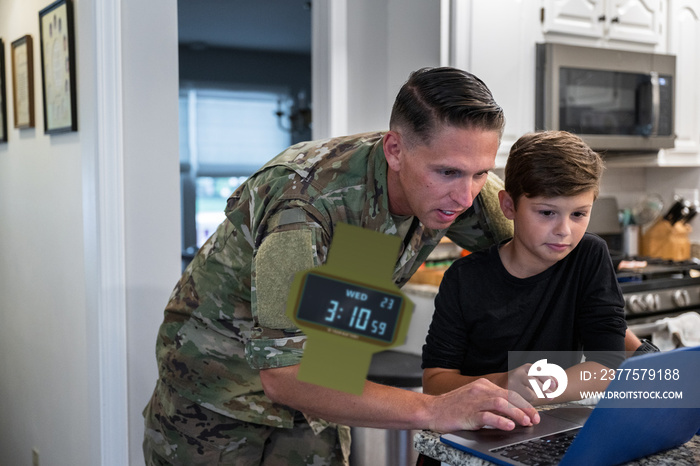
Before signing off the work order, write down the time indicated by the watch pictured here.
3:10:59
